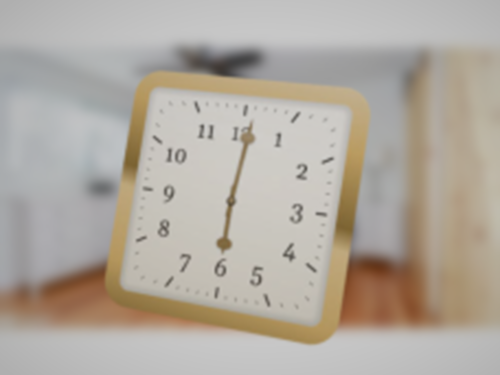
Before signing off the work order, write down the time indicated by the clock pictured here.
6:01
